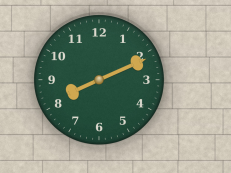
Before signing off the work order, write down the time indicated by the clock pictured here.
8:11
